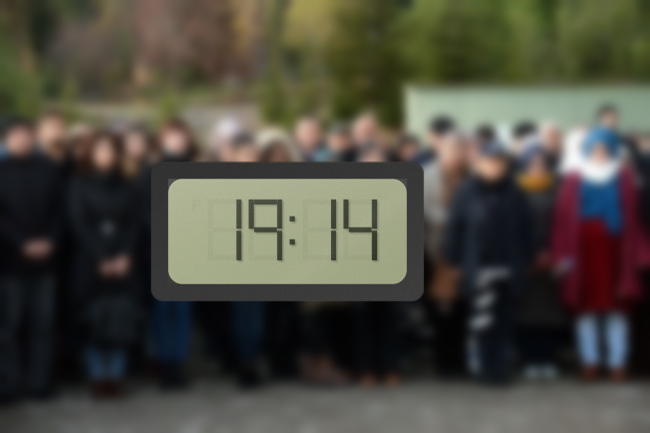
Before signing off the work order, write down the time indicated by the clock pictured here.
19:14
